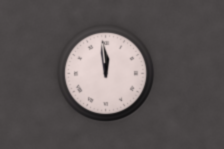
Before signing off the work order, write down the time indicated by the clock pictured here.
11:59
